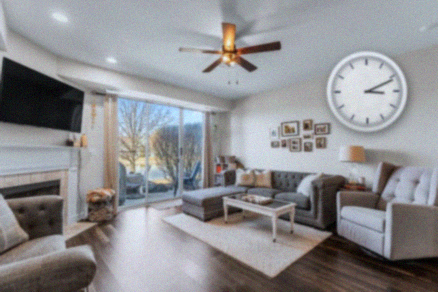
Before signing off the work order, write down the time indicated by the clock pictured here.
3:11
